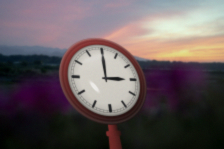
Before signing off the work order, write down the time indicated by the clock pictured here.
3:00
